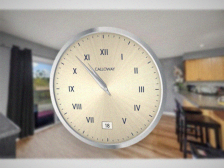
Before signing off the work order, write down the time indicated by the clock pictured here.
10:53
